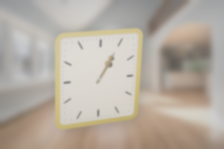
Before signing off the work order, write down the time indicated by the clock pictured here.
1:05
